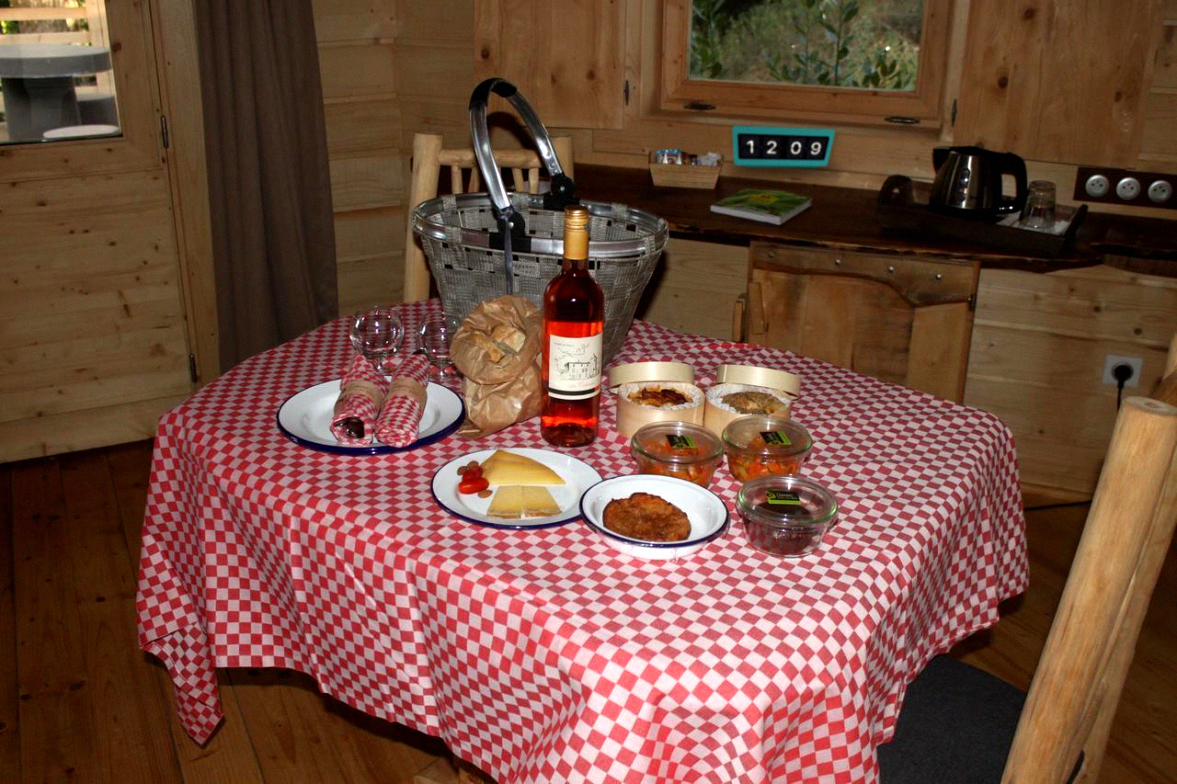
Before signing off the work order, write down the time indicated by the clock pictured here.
12:09
